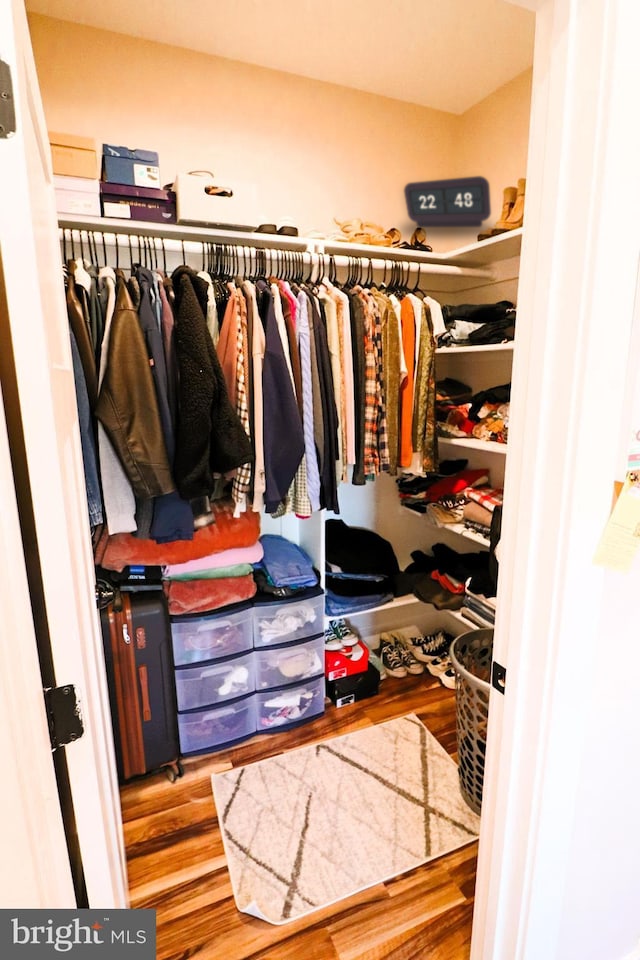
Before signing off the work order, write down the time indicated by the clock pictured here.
22:48
